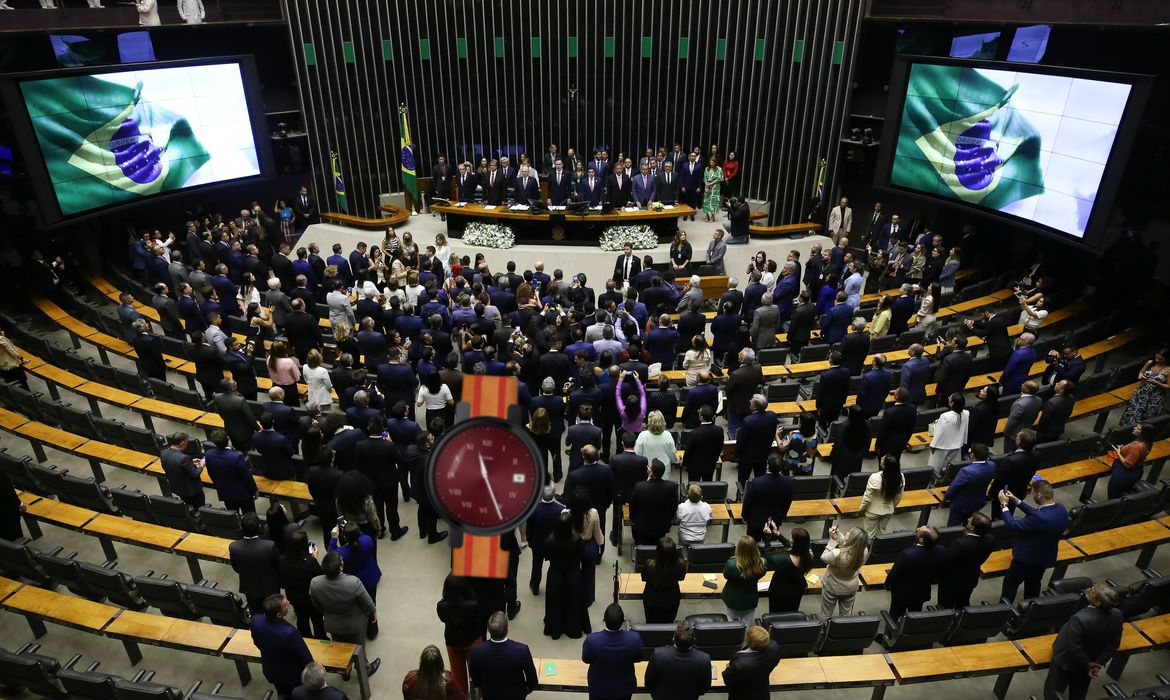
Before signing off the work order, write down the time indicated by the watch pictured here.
11:26
